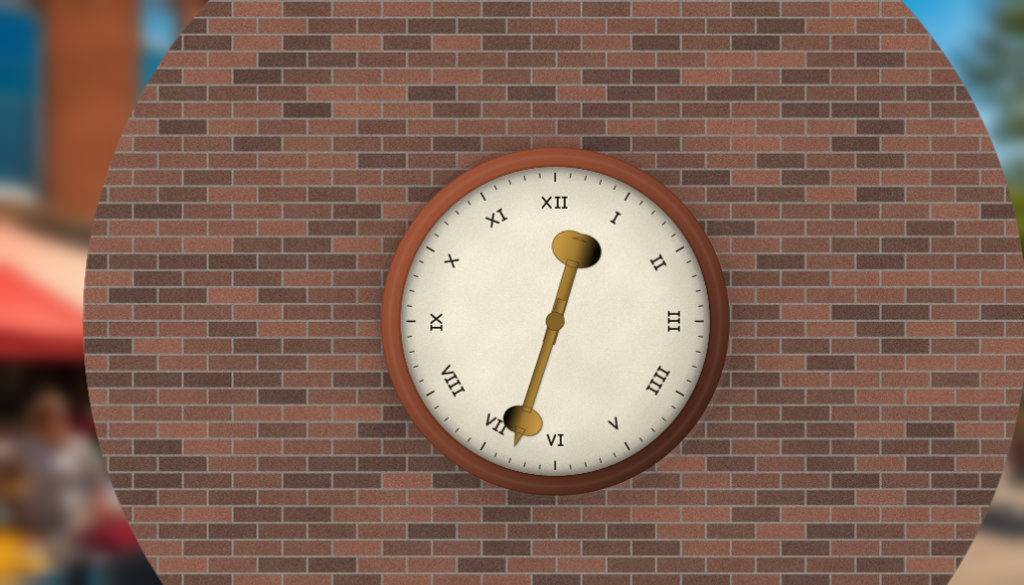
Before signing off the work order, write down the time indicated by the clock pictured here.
12:33
